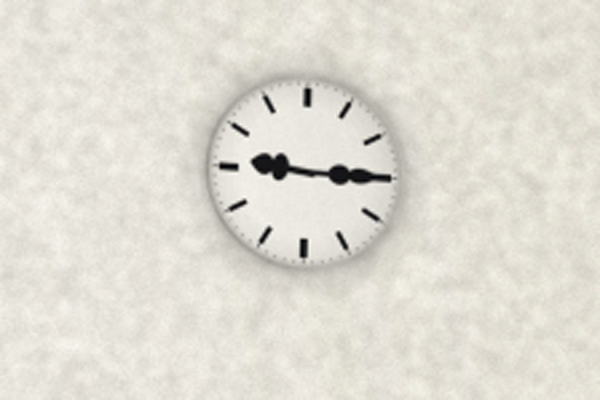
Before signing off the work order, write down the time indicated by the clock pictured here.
9:15
